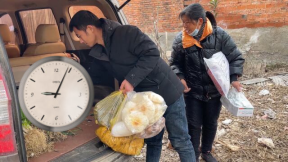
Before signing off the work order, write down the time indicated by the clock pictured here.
9:04
